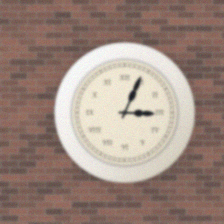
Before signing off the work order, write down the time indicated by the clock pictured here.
3:04
